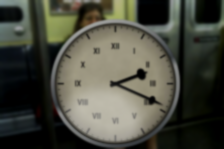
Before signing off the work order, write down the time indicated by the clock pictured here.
2:19
